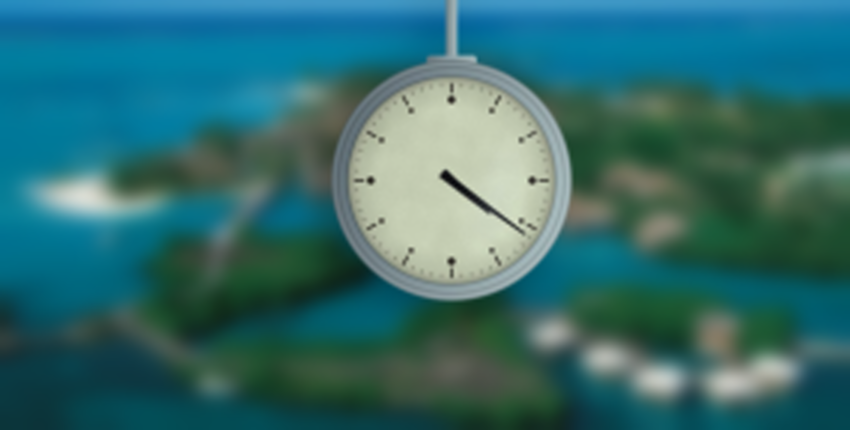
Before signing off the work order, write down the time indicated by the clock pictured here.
4:21
